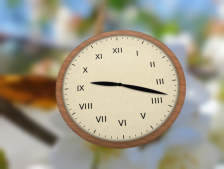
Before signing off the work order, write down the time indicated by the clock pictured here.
9:18
